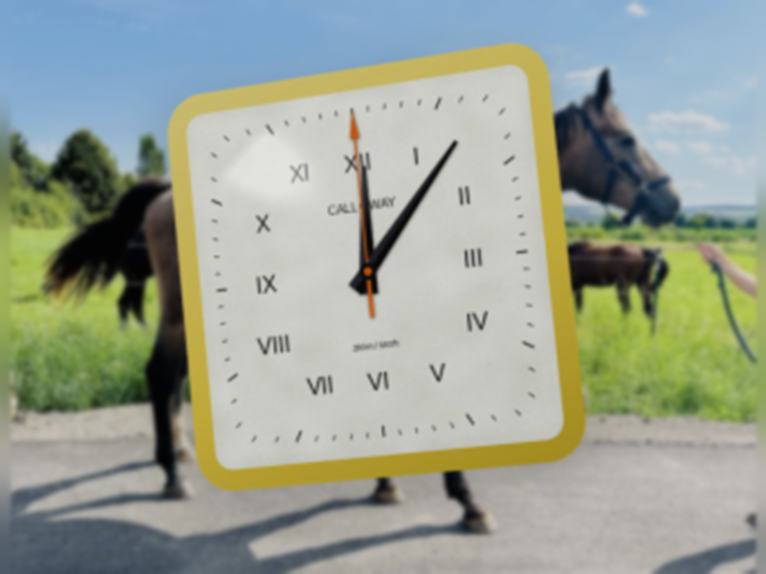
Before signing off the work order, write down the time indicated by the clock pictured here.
12:07:00
